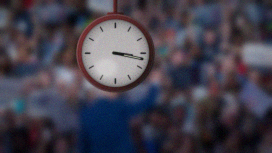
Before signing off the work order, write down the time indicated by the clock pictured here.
3:17
